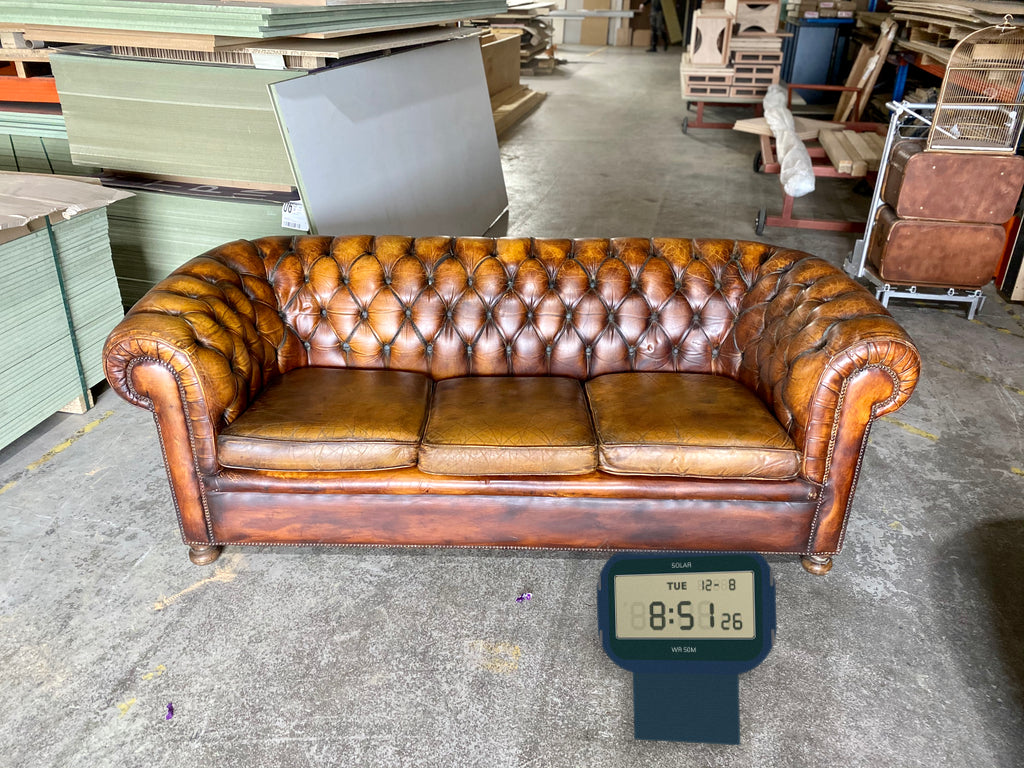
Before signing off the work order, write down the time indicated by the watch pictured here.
8:51:26
